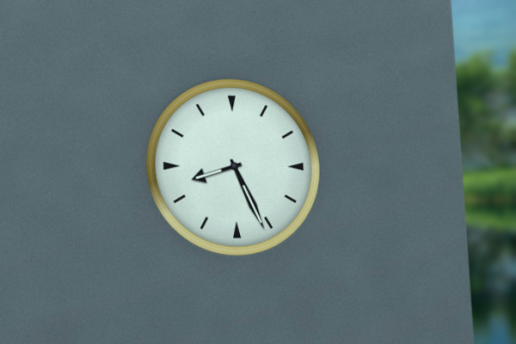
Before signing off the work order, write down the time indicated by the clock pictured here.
8:26
